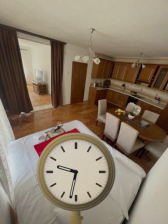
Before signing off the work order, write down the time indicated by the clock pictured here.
9:32
